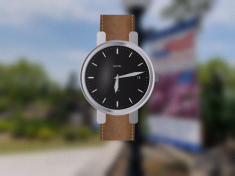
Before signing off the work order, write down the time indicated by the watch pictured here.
6:13
